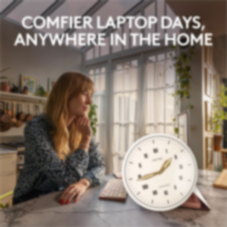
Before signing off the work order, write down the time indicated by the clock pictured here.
1:44
